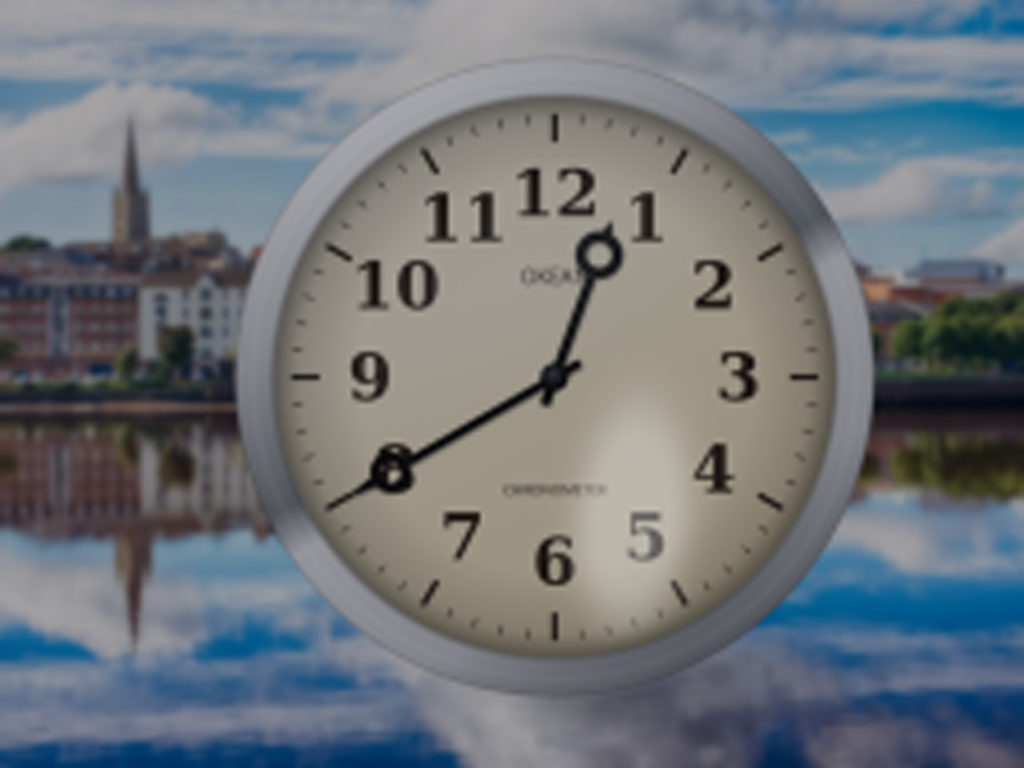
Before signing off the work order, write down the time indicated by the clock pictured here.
12:40
